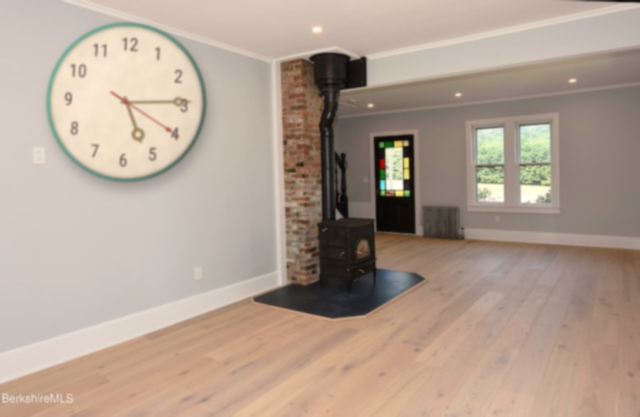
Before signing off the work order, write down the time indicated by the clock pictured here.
5:14:20
